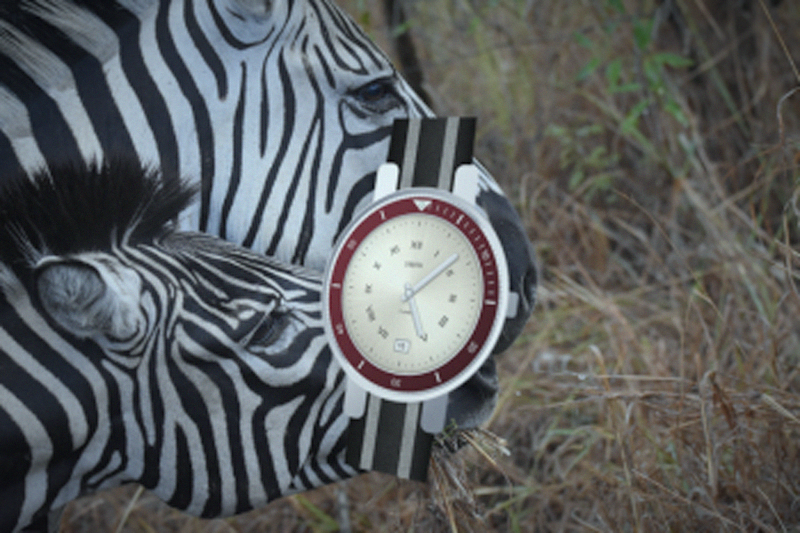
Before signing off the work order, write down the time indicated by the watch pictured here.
5:08
